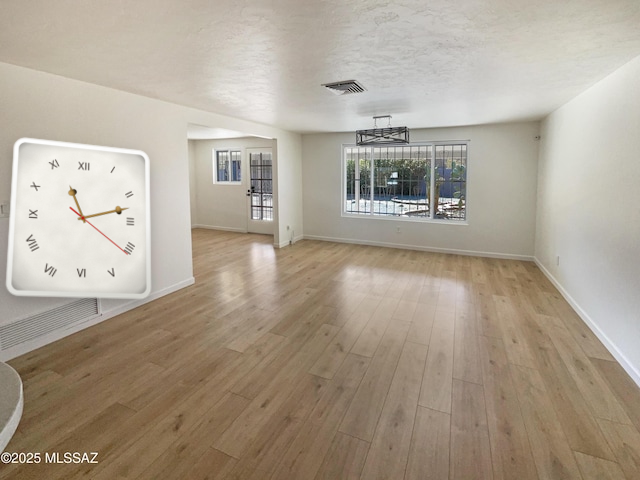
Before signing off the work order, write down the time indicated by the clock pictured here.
11:12:21
